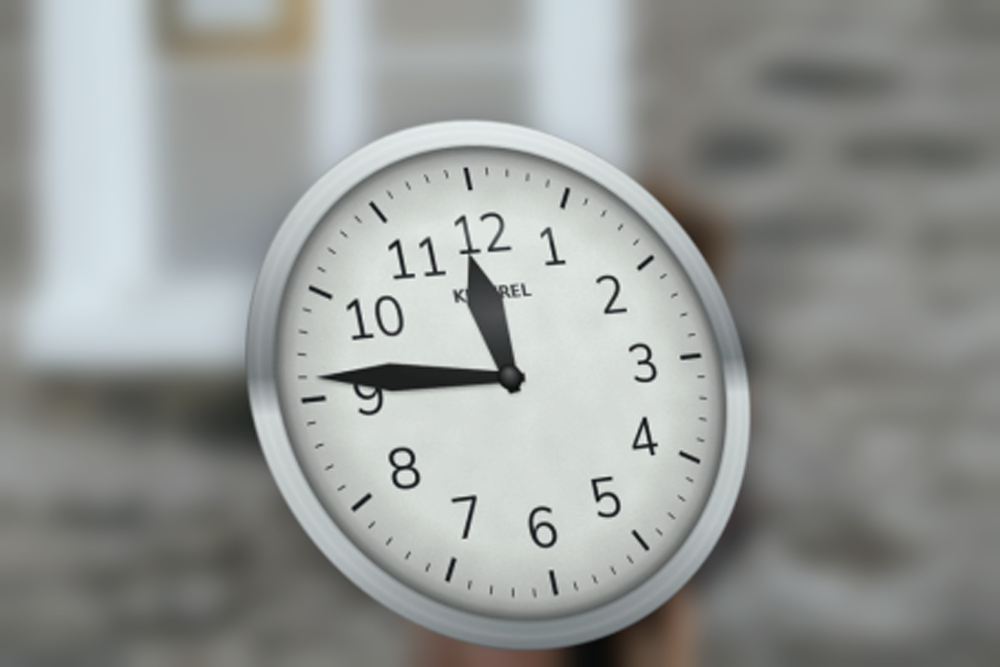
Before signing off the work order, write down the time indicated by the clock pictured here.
11:46
